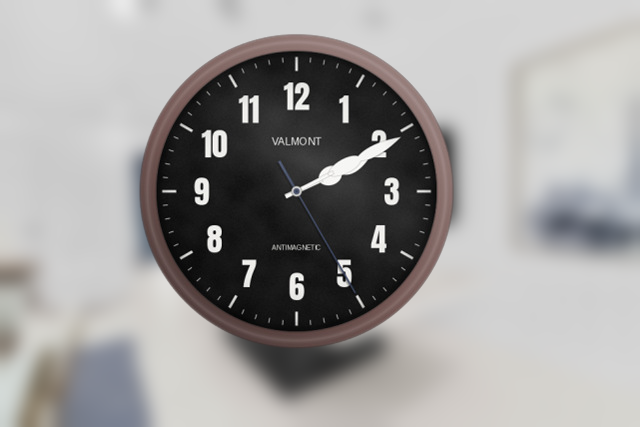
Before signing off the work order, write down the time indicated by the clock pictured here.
2:10:25
